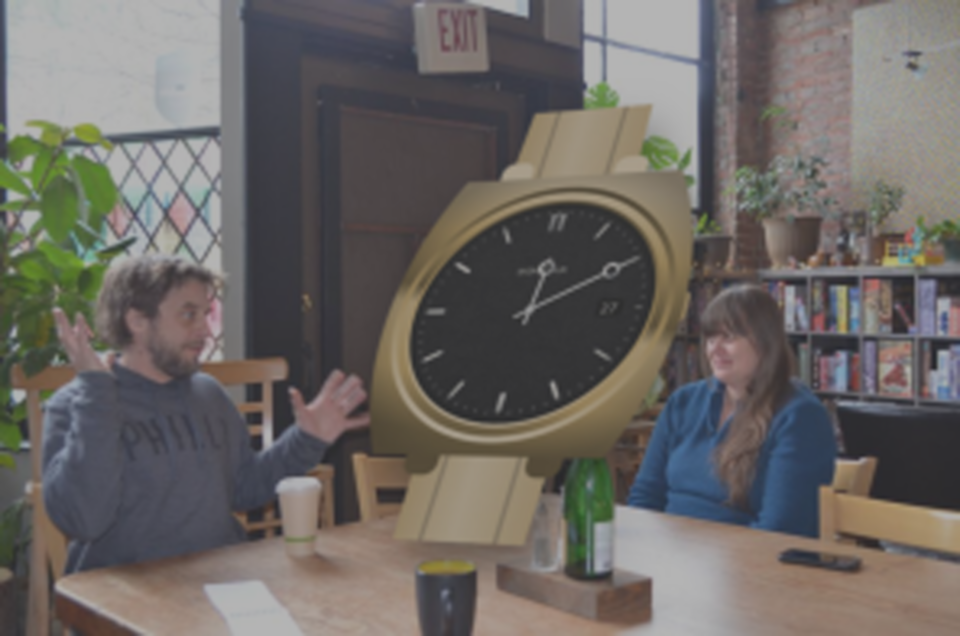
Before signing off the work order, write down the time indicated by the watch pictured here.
12:10
